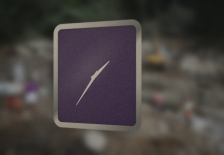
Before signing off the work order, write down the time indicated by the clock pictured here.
1:36
